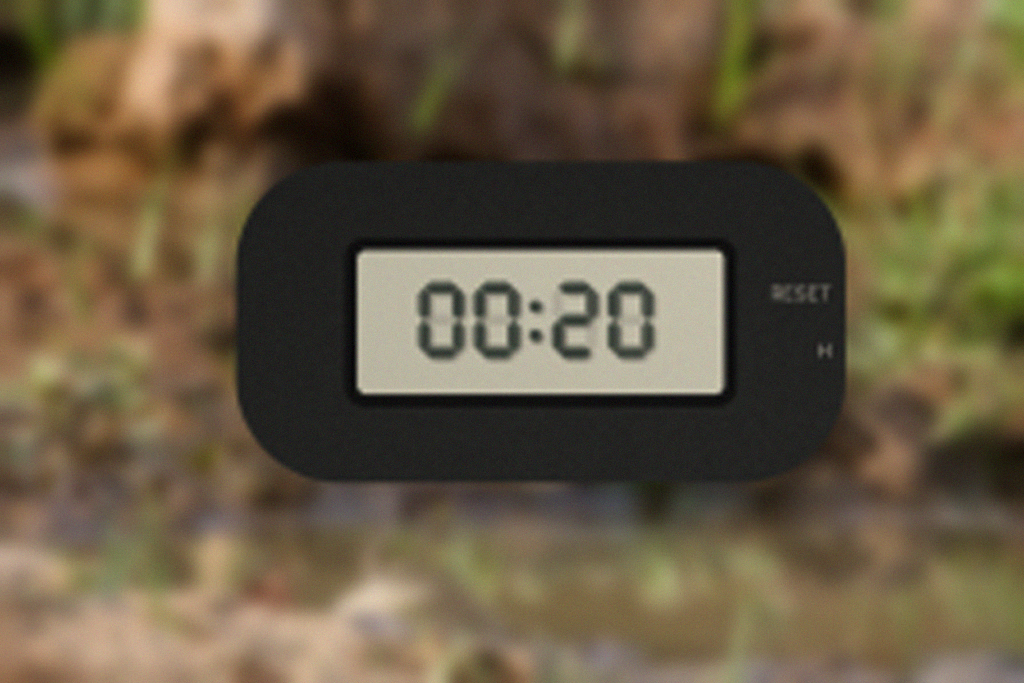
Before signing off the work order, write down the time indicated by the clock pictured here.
0:20
